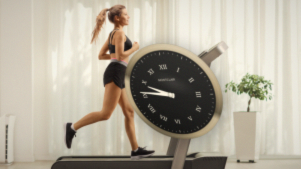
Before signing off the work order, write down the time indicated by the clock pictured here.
9:46
